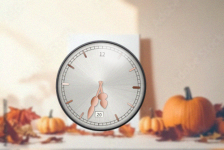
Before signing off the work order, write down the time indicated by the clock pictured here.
5:33
